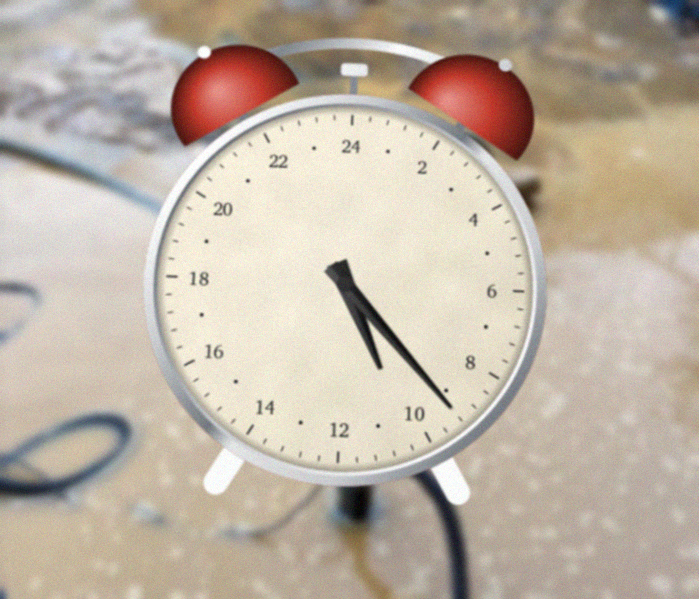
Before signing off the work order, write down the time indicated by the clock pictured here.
10:23
